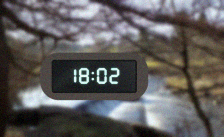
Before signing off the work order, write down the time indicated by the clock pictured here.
18:02
